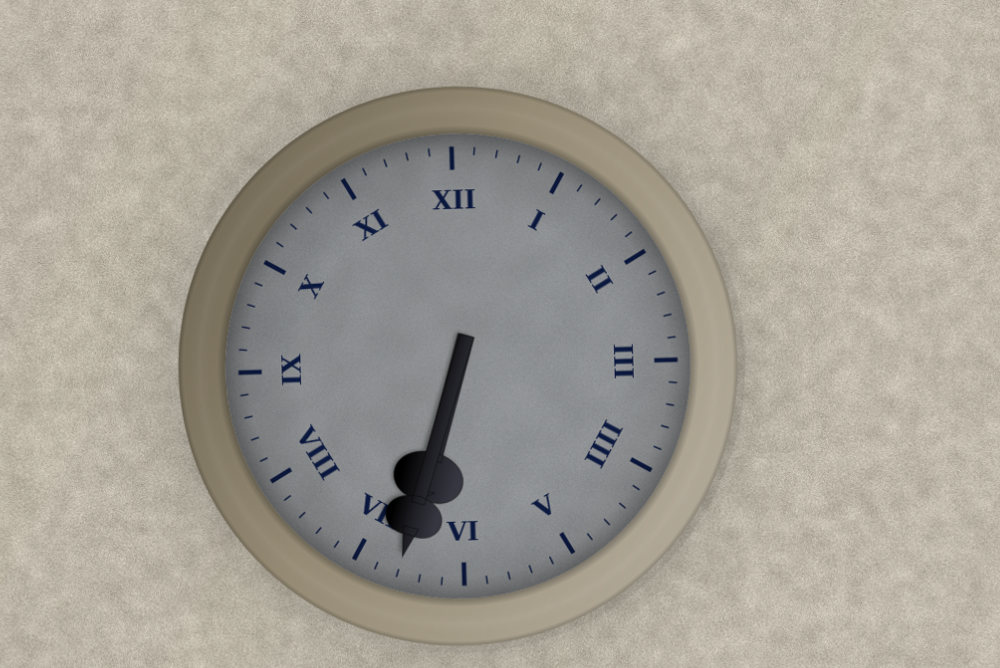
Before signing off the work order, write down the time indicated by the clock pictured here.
6:33
